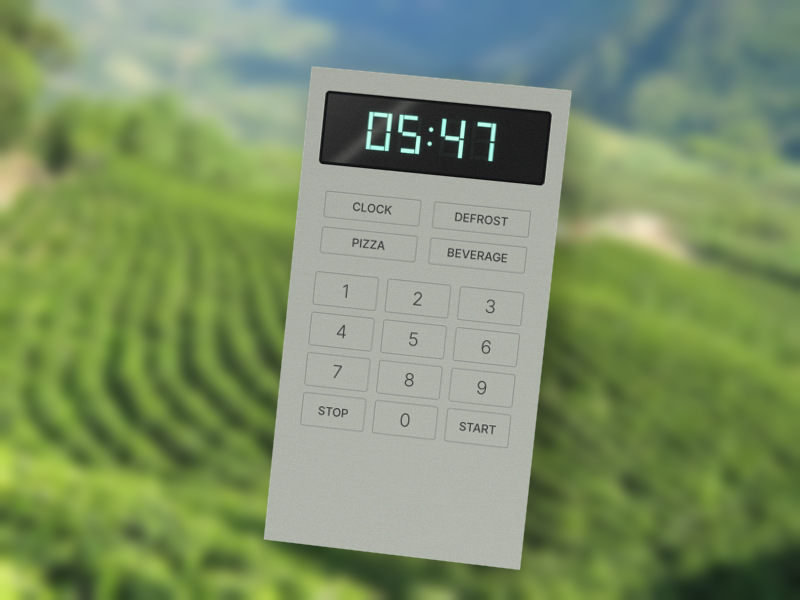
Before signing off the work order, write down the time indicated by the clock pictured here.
5:47
